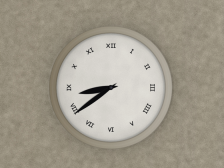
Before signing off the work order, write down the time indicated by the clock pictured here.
8:39
